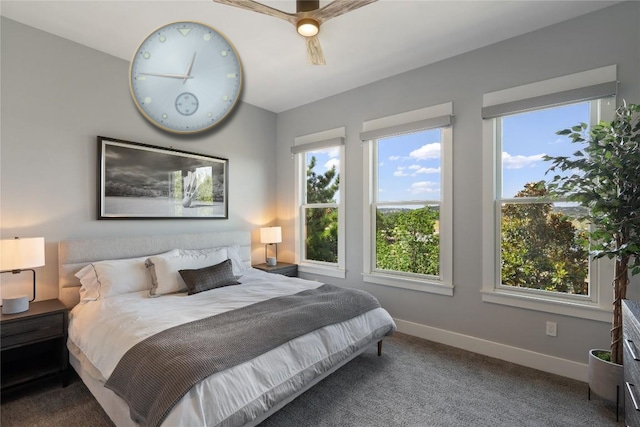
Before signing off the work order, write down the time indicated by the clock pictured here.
12:46
